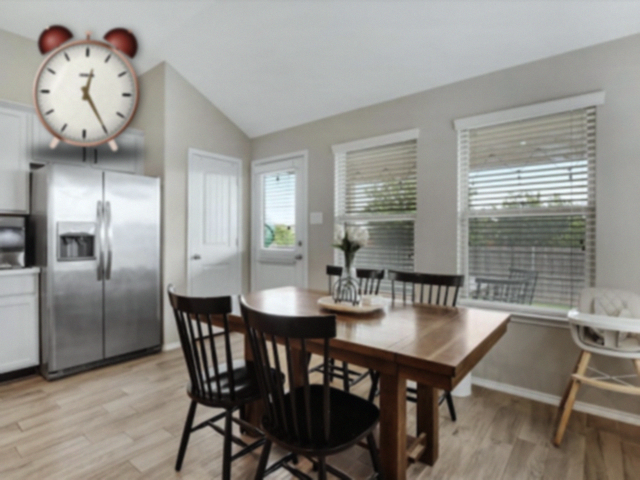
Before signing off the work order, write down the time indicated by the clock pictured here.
12:25
